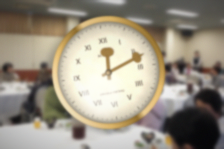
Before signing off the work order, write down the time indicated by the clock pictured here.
12:12
